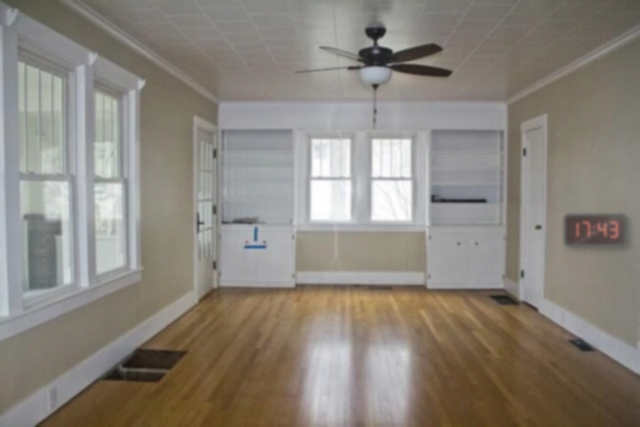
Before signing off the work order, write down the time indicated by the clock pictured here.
17:43
